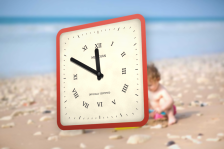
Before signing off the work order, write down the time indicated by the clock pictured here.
11:50
